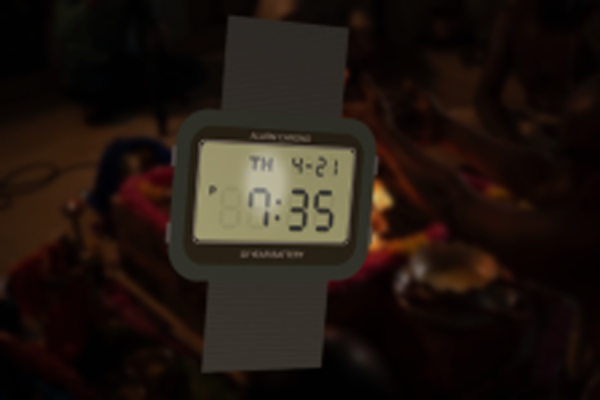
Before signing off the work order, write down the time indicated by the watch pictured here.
7:35
